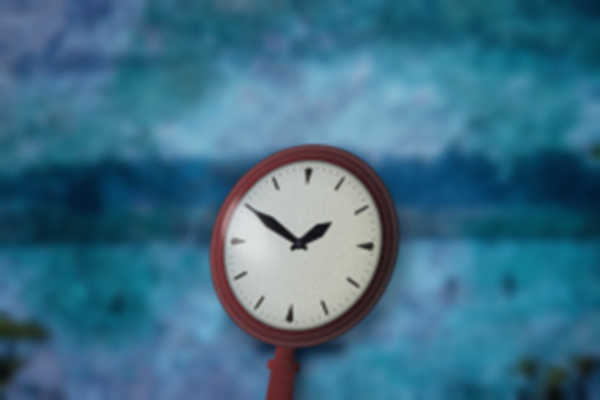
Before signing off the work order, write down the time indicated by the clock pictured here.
1:50
